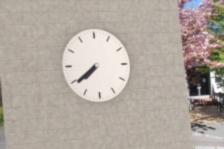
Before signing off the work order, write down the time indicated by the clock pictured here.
7:39
